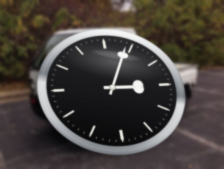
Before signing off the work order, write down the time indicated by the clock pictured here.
3:04
